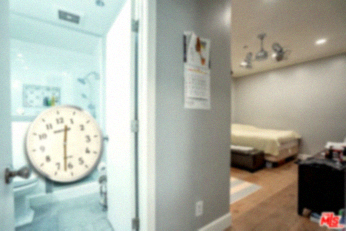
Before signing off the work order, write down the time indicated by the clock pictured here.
12:32
